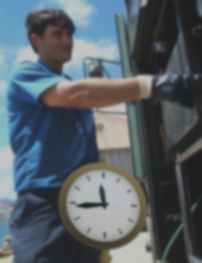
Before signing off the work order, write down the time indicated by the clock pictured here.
11:44
